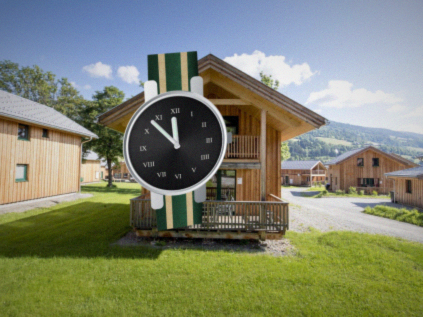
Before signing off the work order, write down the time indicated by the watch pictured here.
11:53
